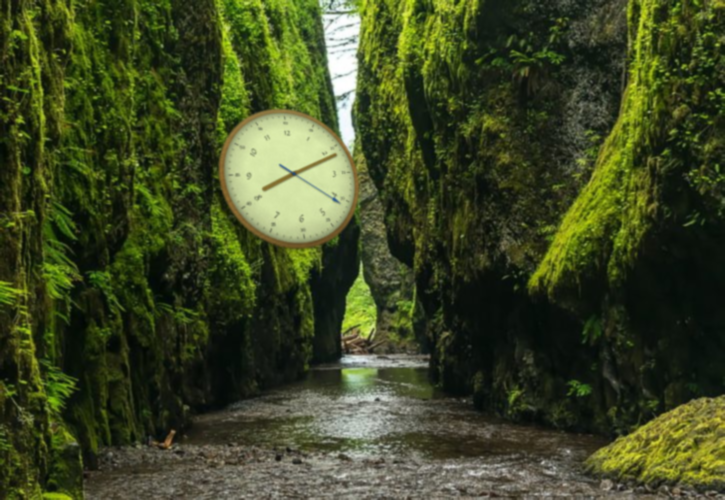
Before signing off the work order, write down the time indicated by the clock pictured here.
8:11:21
